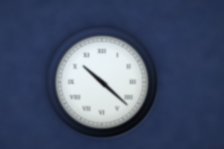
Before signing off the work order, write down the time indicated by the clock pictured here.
10:22
